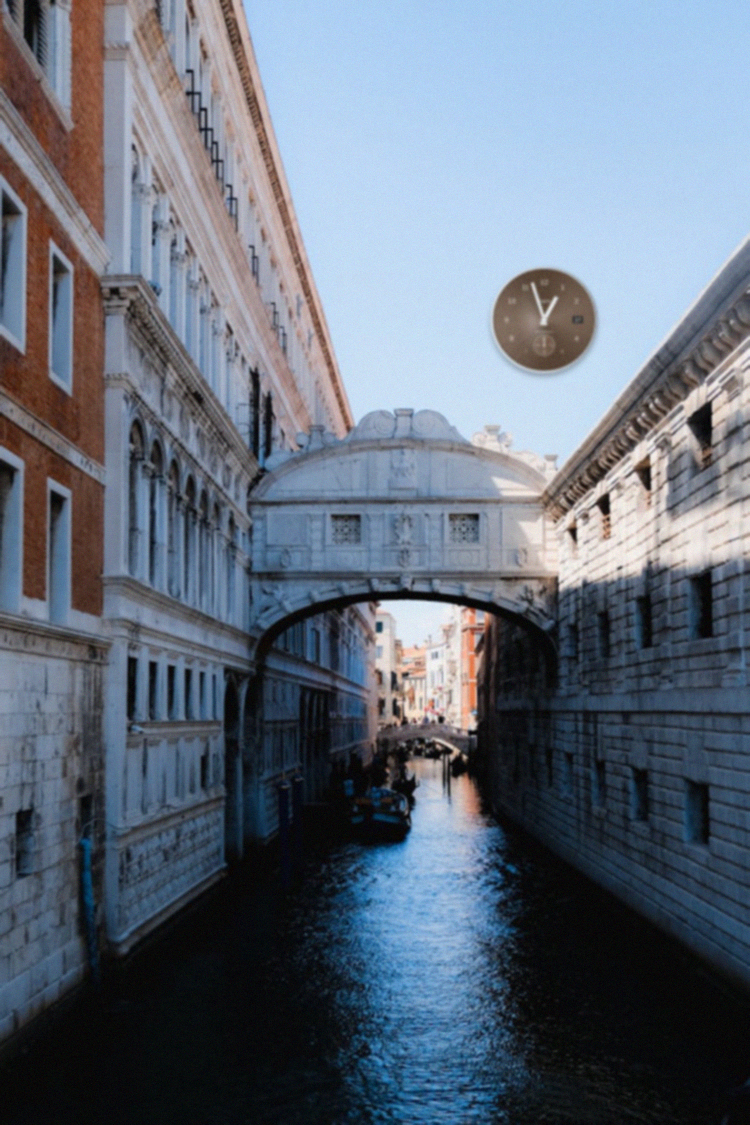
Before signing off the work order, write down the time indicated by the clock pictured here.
12:57
